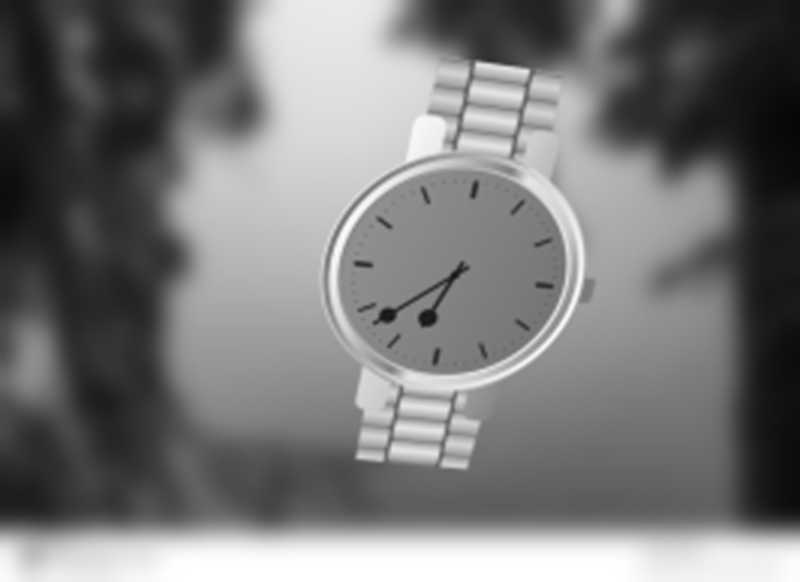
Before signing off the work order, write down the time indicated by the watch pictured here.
6:38
